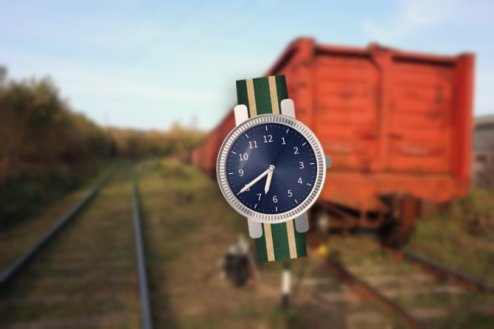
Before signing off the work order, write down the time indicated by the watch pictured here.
6:40
